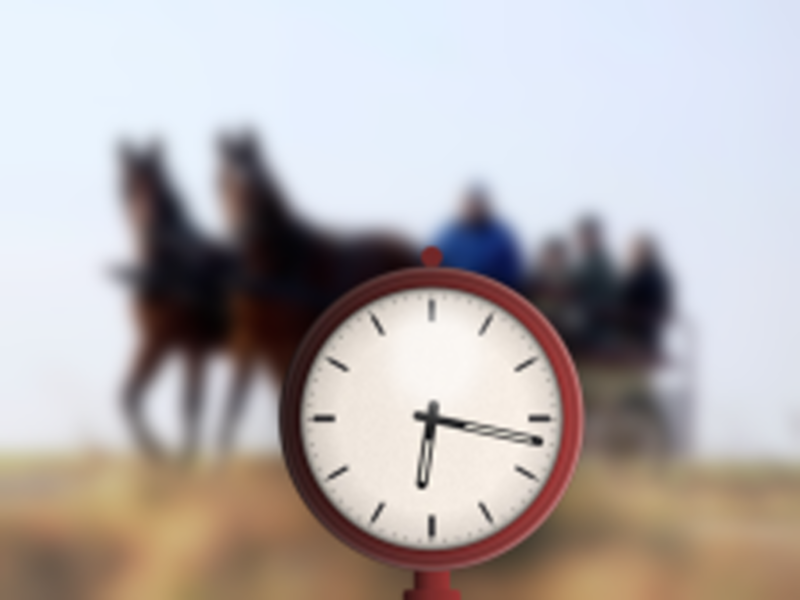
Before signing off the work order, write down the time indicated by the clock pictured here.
6:17
